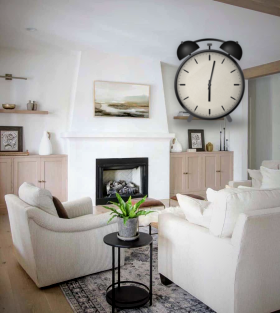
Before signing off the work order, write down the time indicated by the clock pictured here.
6:02
